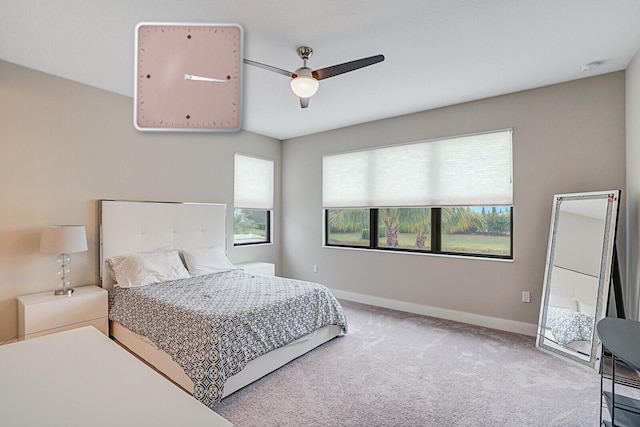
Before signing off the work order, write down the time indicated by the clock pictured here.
3:16
